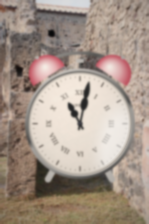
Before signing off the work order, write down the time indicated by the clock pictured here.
11:02
